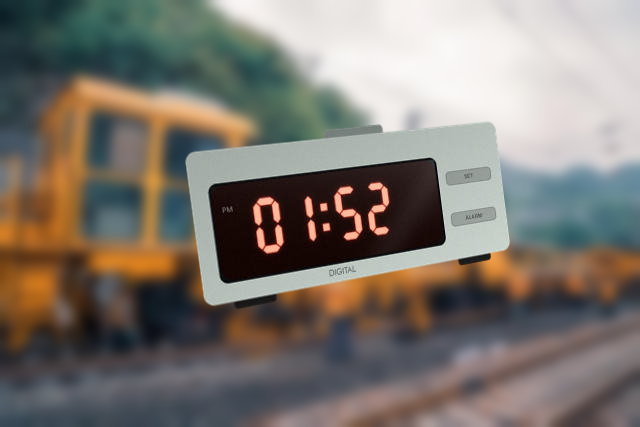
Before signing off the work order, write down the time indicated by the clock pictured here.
1:52
